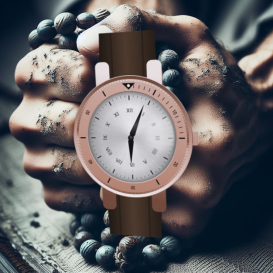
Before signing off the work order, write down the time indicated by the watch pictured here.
6:04
